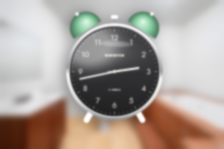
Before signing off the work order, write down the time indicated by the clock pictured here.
2:43
